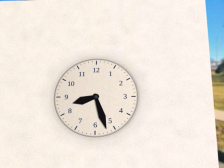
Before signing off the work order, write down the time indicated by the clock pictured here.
8:27
